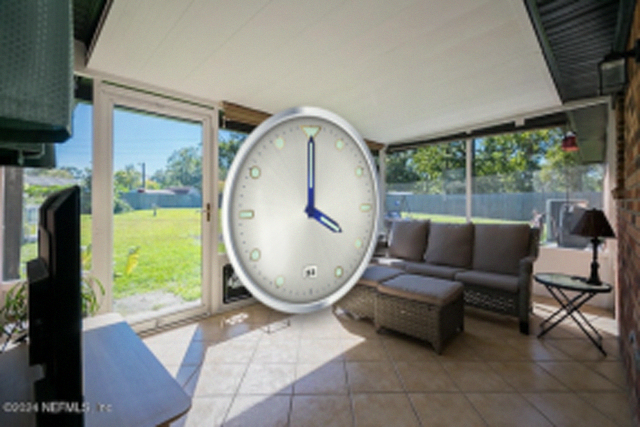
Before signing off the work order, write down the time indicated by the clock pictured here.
4:00
